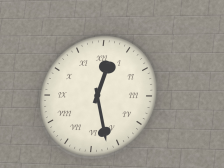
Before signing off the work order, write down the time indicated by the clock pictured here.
12:27
